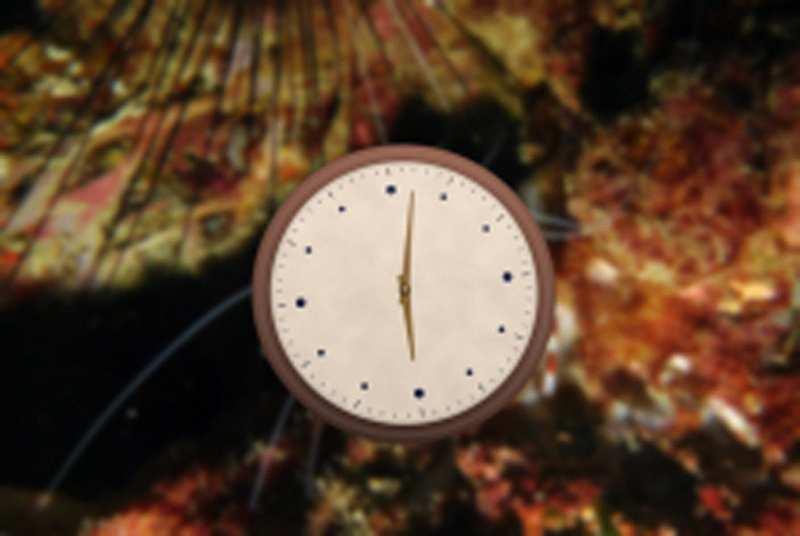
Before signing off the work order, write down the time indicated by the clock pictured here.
6:02
